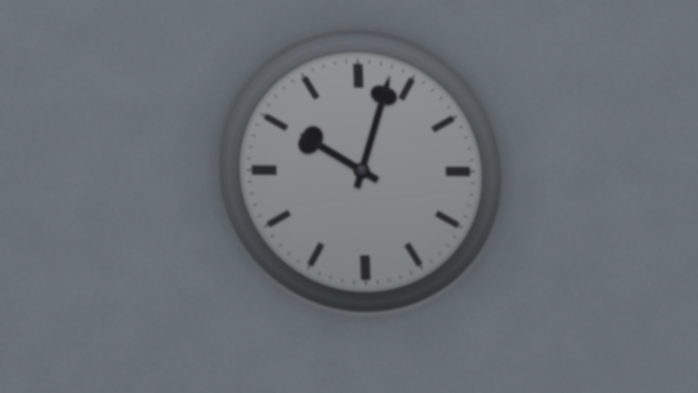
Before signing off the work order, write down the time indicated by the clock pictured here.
10:03
